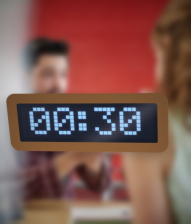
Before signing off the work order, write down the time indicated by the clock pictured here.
0:30
